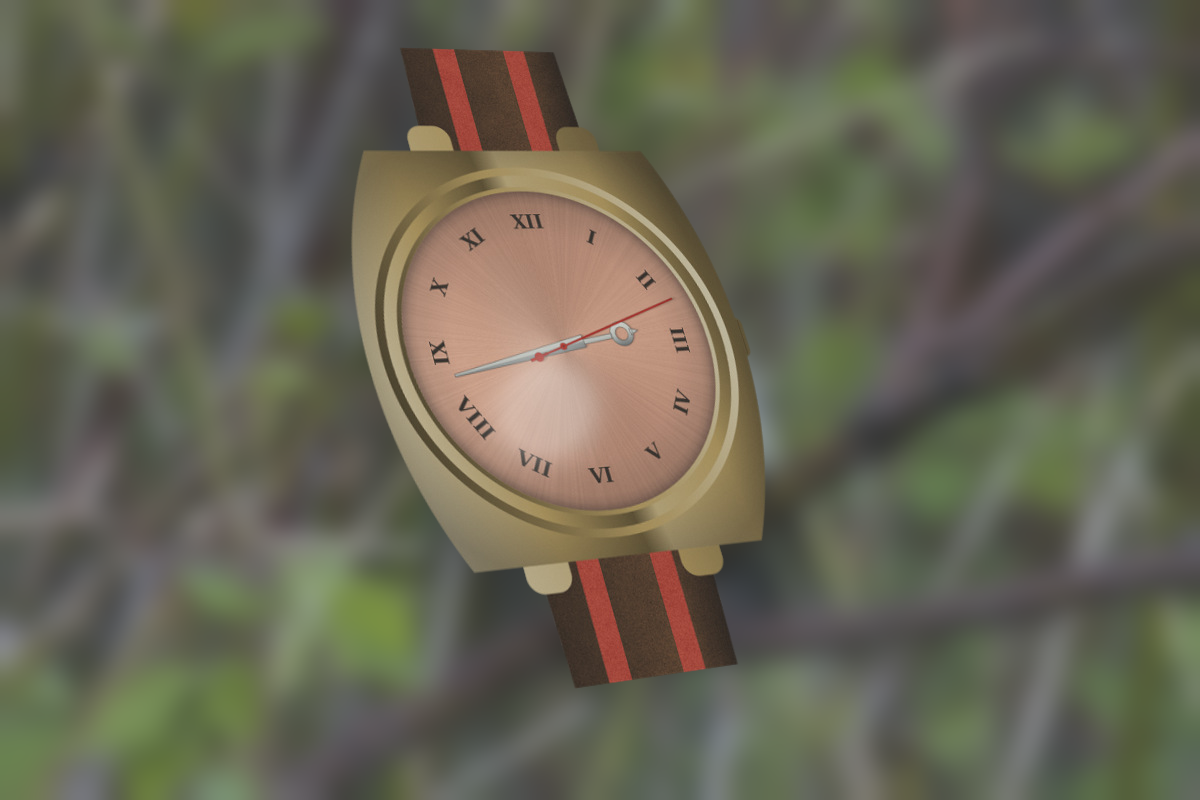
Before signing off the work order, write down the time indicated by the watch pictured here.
2:43:12
